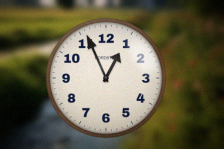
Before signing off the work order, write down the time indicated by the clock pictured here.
12:56
